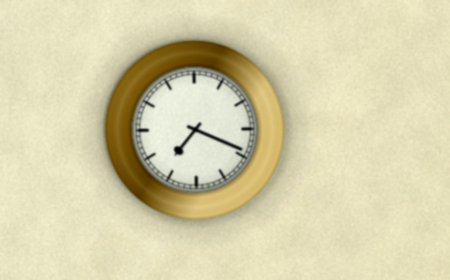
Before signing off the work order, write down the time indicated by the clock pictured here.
7:19
